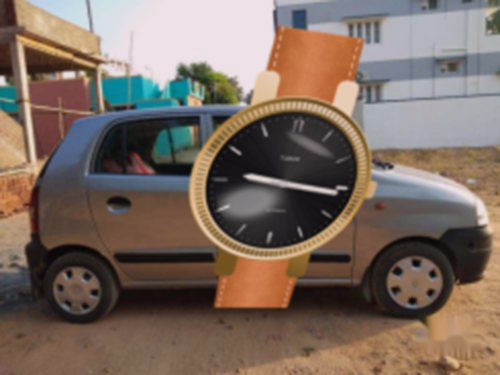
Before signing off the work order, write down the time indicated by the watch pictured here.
9:16
